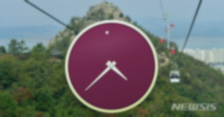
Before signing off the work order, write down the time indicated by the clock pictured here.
4:39
